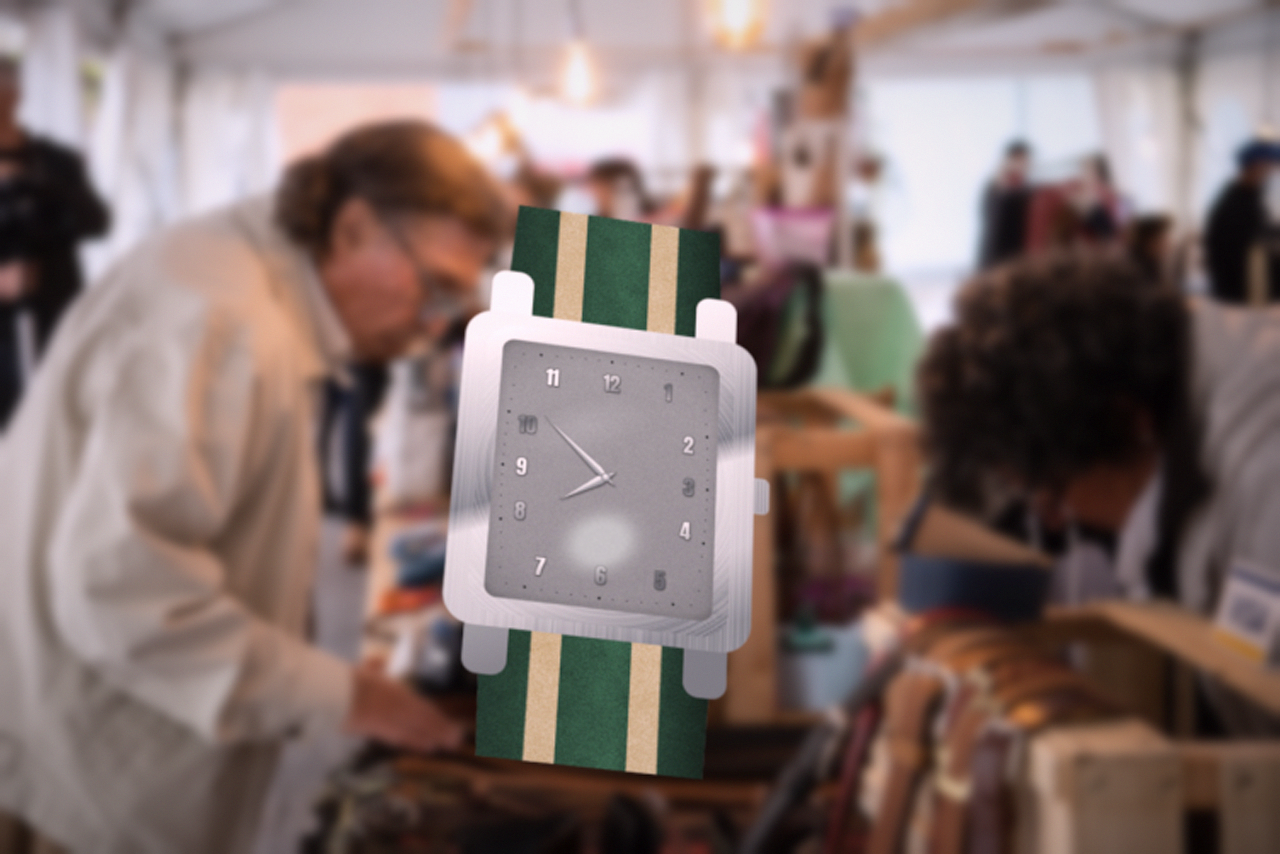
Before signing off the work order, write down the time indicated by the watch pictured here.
7:52
